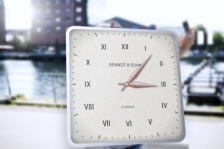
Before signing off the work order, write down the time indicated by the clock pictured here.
3:07
